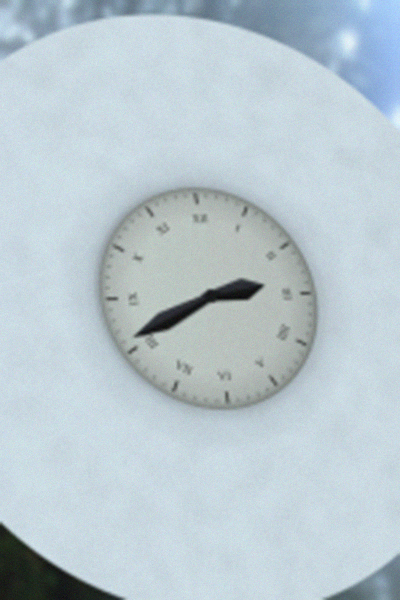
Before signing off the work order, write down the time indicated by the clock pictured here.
2:41
